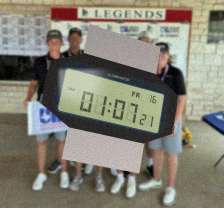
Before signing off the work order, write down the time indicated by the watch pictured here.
1:07:21
